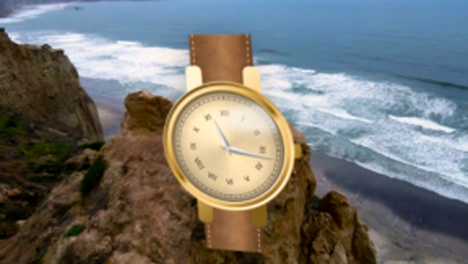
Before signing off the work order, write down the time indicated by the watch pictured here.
11:17
